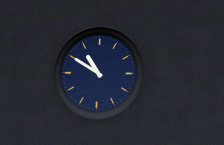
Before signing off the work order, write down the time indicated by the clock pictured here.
10:50
